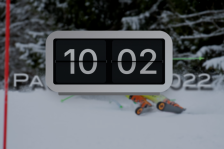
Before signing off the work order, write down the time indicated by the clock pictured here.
10:02
